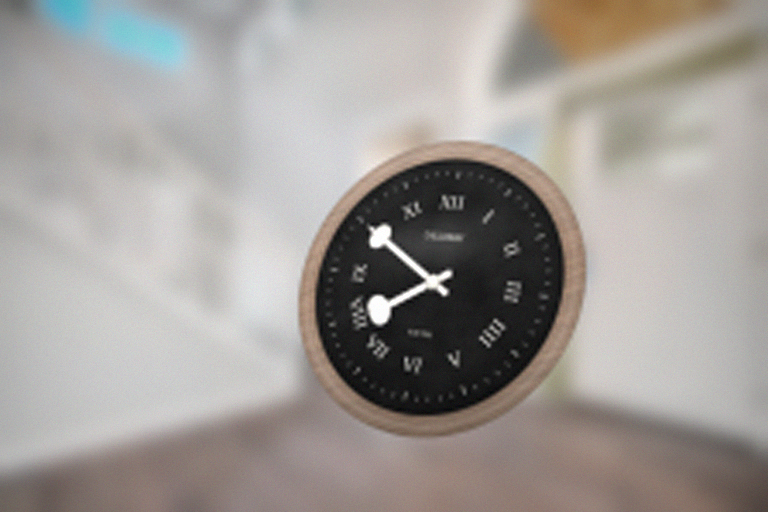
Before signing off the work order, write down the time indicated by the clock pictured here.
7:50
